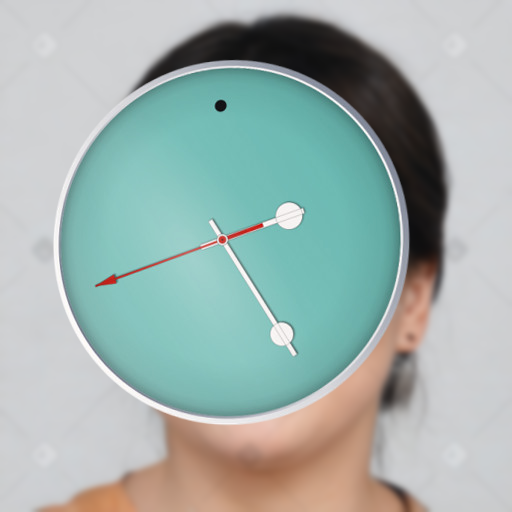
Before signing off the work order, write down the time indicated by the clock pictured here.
2:24:42
